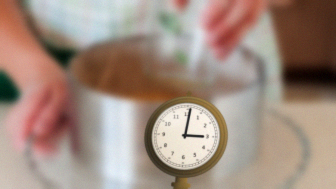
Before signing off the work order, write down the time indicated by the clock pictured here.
3:01
